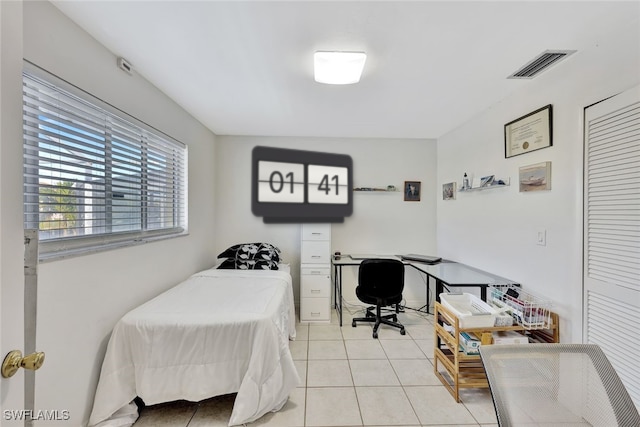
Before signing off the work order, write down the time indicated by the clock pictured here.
1:41
